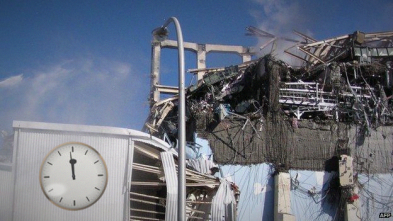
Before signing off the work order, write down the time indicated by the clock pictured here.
11:59
